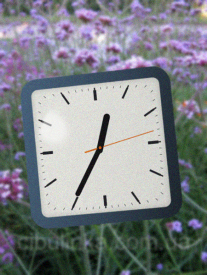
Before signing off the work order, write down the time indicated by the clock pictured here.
12:35:13
